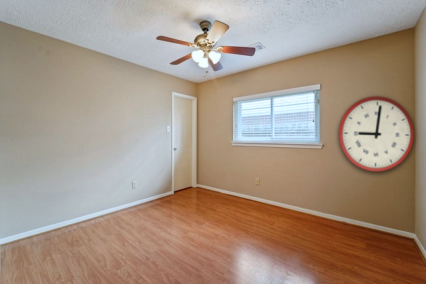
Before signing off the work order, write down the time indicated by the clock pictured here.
9:01
